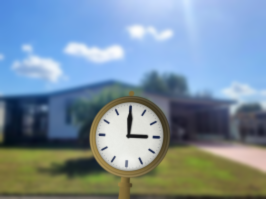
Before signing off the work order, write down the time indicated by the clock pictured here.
3:00
